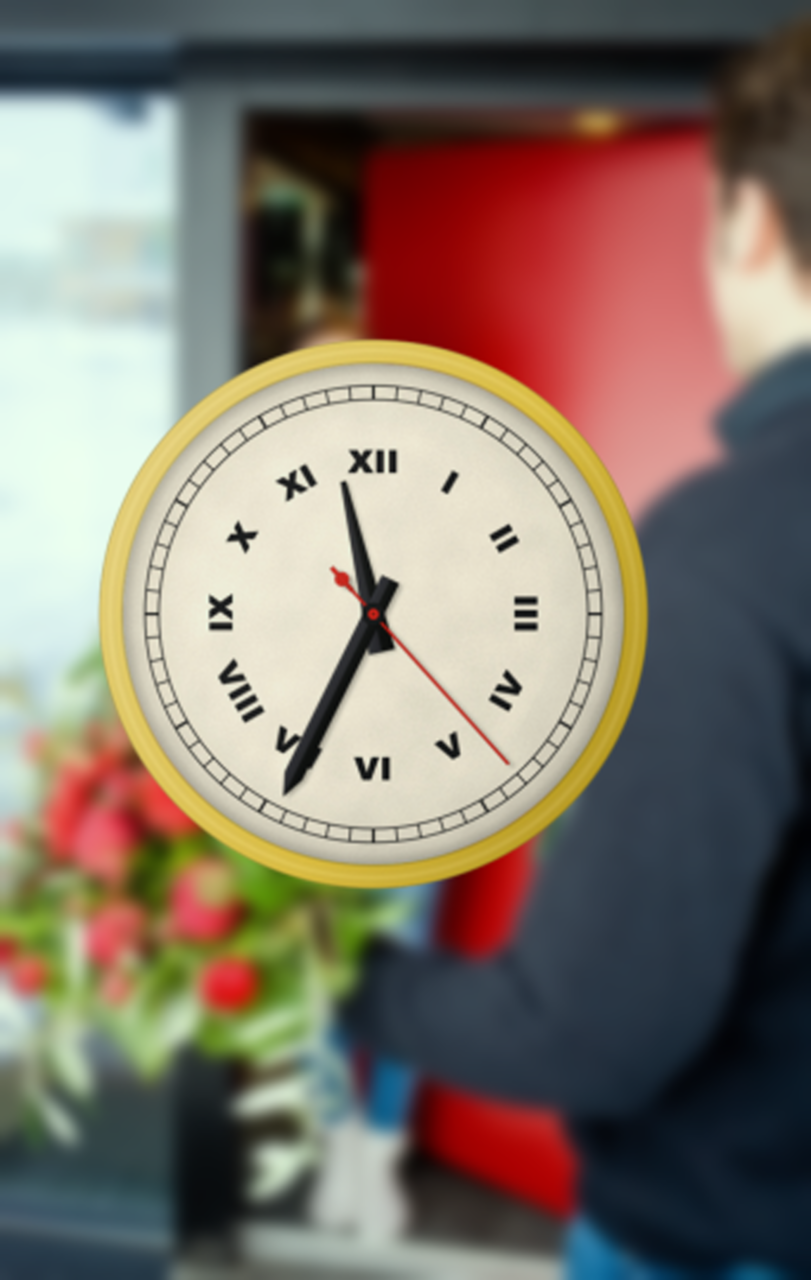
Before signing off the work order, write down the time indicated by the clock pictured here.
11:34:23
